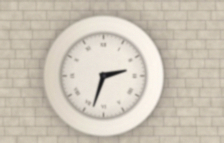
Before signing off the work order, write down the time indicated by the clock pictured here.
2:33
